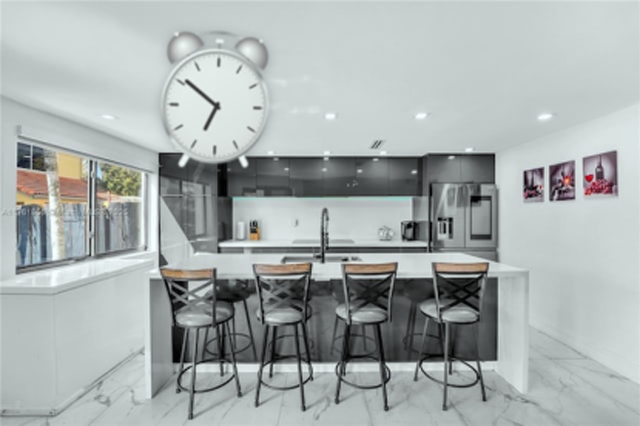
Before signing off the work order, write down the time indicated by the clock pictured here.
6:51
